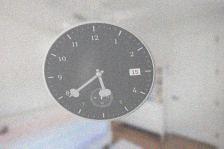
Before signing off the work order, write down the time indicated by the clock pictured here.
5:39
